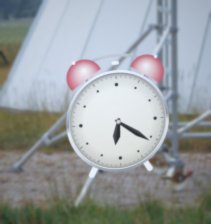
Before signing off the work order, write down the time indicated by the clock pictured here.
6:21
